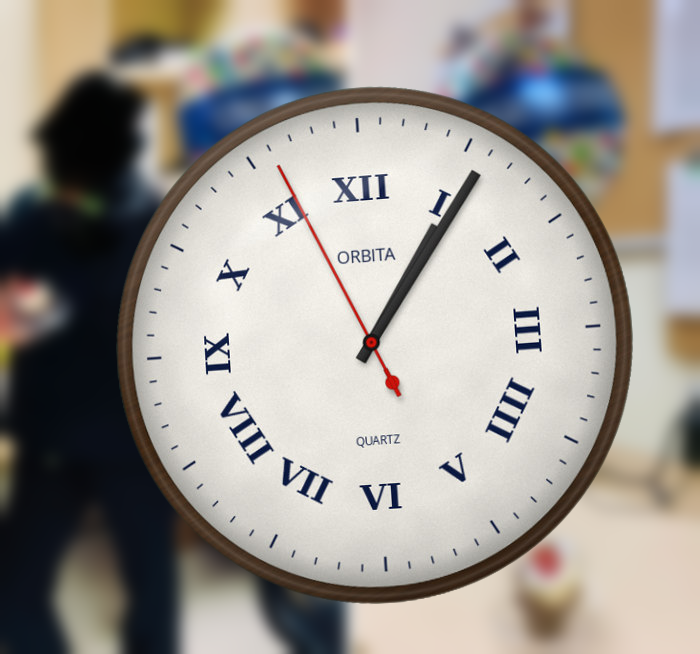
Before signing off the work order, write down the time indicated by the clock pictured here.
1:05:56
